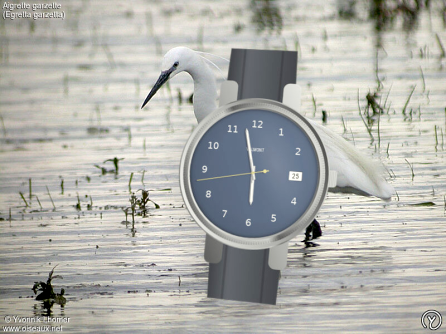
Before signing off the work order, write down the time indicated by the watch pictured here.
5:57:43
